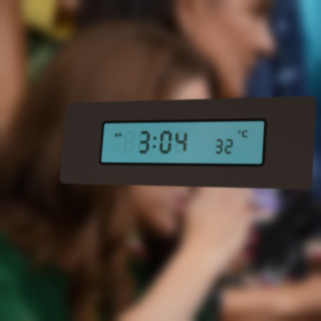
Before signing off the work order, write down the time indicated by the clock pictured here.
3:04
